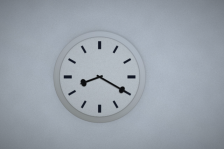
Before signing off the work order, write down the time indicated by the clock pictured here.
8:20
